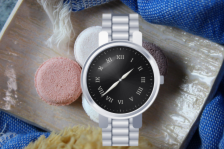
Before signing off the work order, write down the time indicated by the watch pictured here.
1:38
